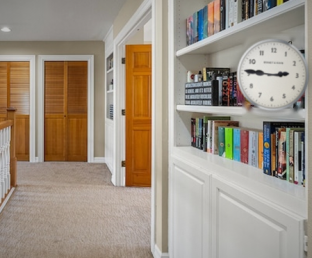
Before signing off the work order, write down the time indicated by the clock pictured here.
2:46
